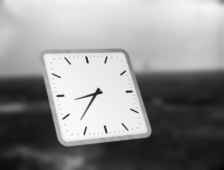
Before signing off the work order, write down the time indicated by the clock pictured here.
8:37
